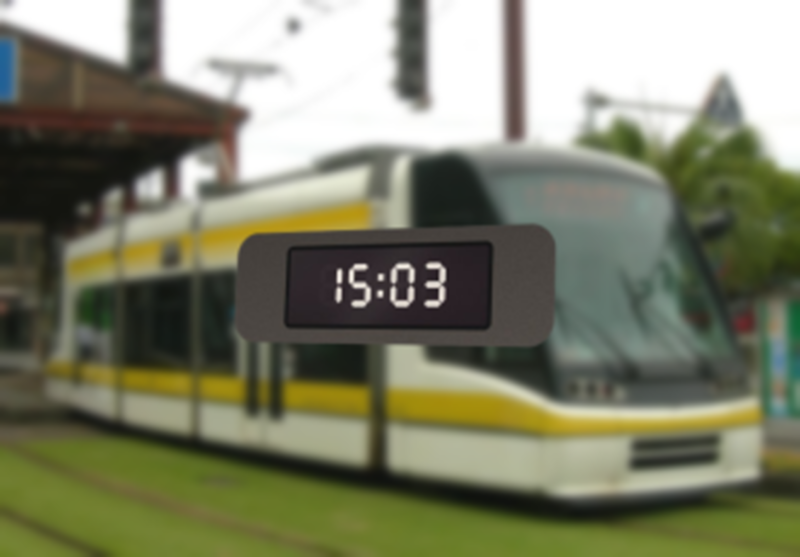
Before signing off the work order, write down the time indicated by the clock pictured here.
15:03
